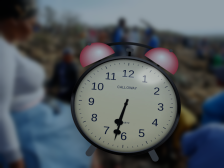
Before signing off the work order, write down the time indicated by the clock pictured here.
6:32
